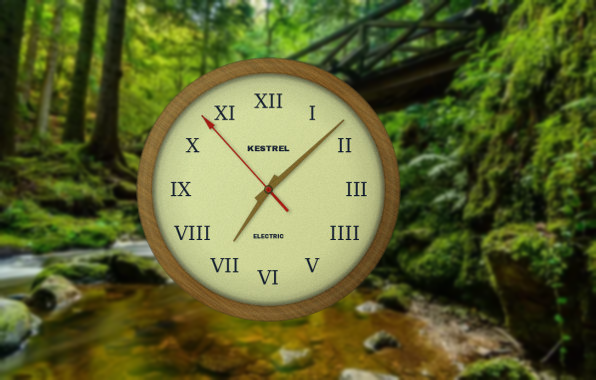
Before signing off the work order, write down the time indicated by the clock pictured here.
7:07:53
